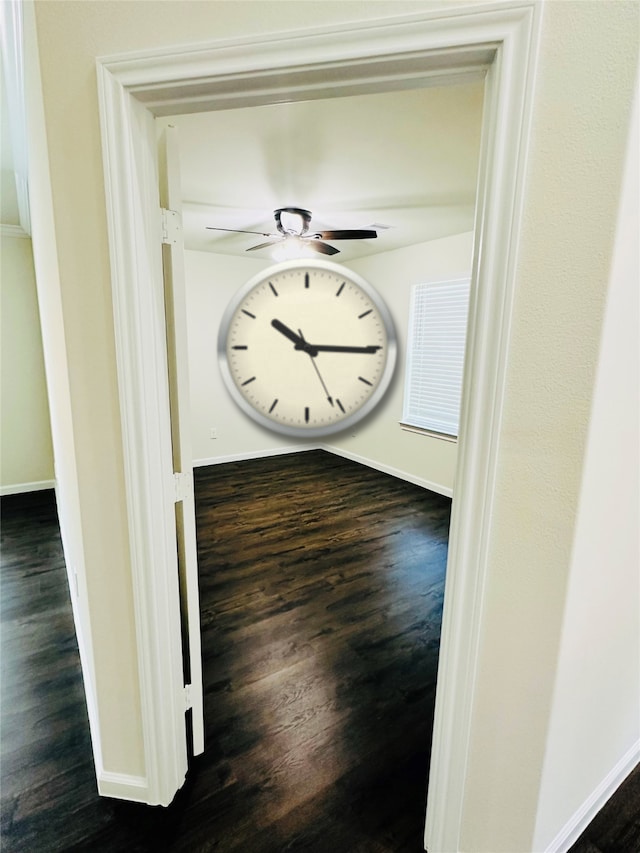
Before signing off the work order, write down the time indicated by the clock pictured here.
10:15:26
